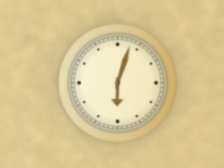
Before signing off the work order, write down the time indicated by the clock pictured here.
6:03
